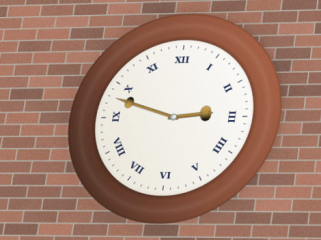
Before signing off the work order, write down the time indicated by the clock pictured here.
2:48
